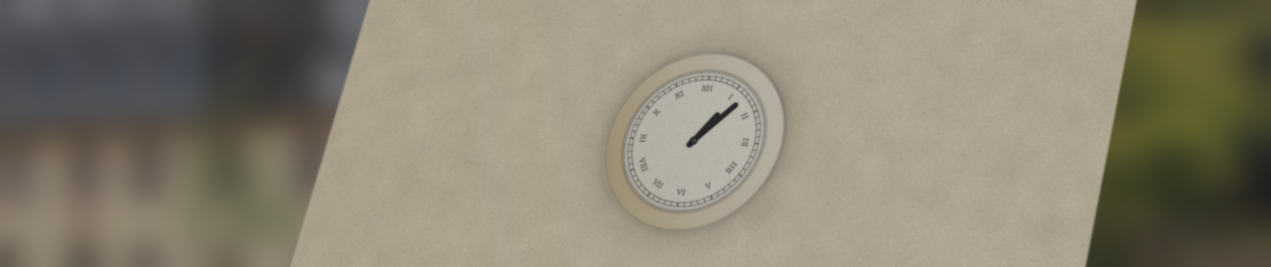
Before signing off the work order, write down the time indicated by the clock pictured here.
1:07
